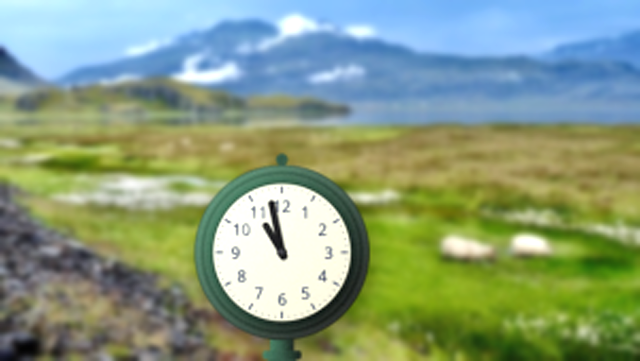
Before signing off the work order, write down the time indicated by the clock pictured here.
10:58
